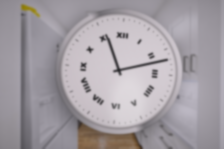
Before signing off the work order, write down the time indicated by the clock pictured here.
11:12
